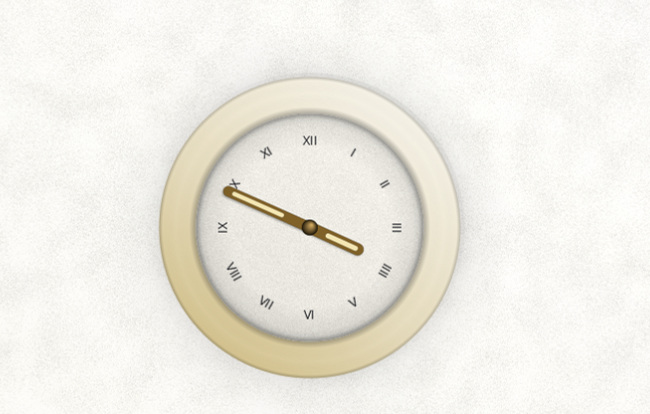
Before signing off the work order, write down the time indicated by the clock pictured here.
3:49
